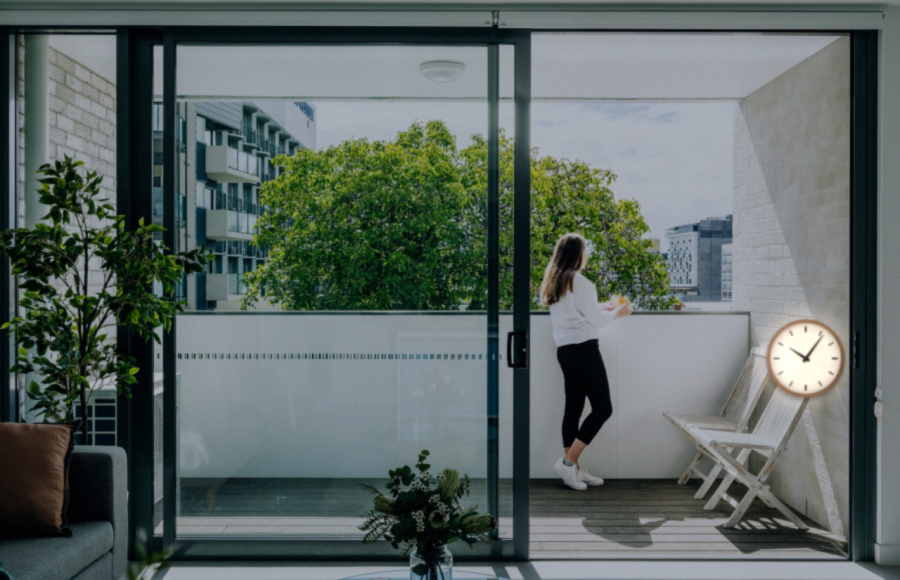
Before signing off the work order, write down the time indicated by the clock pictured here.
10:06
